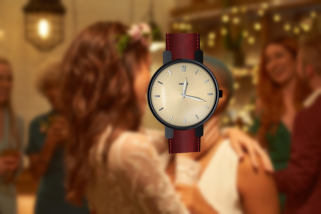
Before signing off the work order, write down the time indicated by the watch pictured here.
12:18
